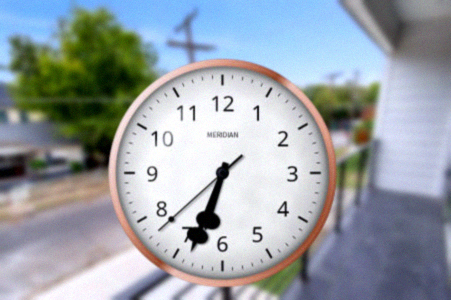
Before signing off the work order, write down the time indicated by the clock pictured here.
6:33:38
